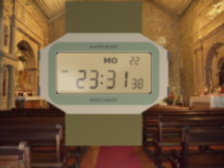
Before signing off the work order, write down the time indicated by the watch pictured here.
23:31:38
